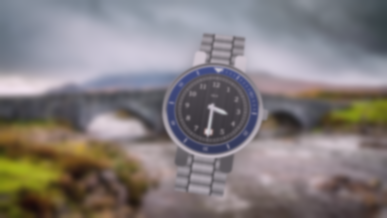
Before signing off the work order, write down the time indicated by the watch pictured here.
3:30
